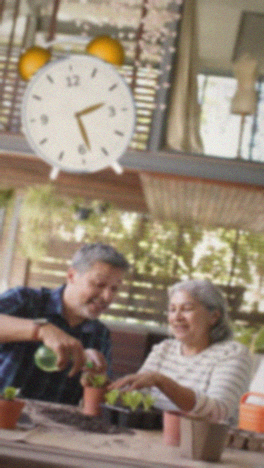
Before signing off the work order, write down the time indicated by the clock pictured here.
2:28
